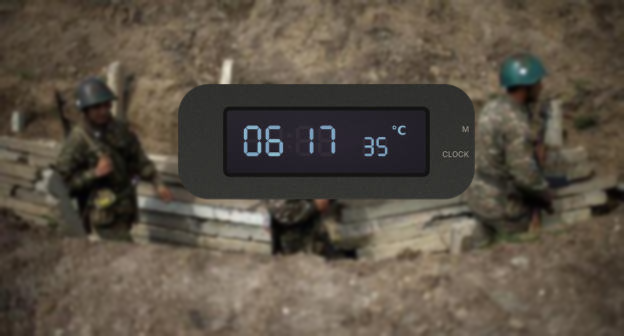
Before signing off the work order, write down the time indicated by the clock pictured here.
6:17
